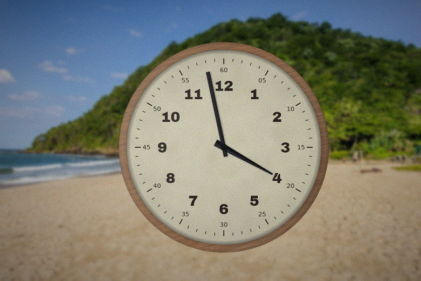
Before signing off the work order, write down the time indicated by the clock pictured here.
3:58
